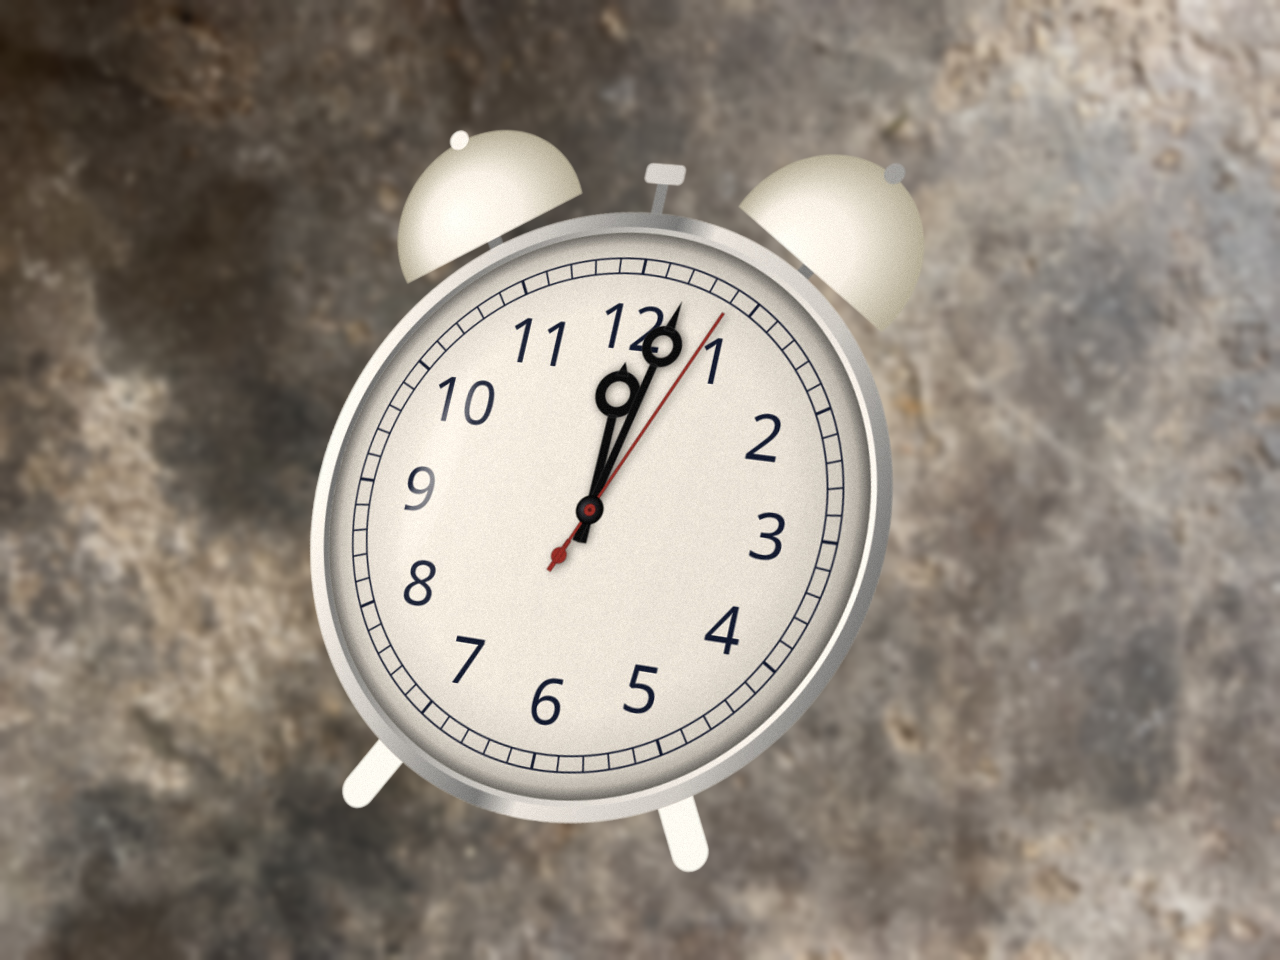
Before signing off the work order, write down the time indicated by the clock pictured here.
12:02:04
